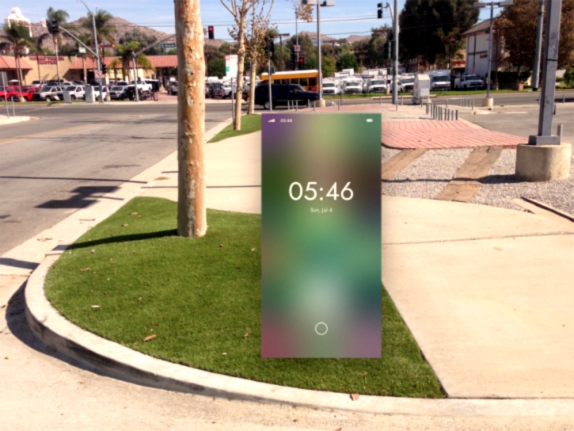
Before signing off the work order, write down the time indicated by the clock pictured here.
5:46
